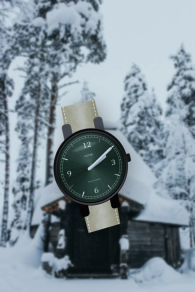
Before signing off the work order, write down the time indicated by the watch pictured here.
2:10
